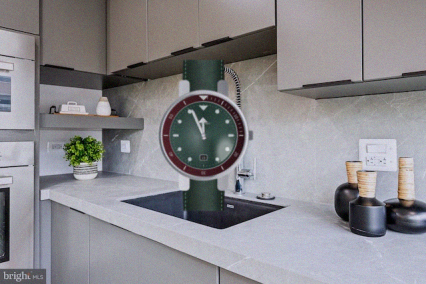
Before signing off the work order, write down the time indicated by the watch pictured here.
11:56
